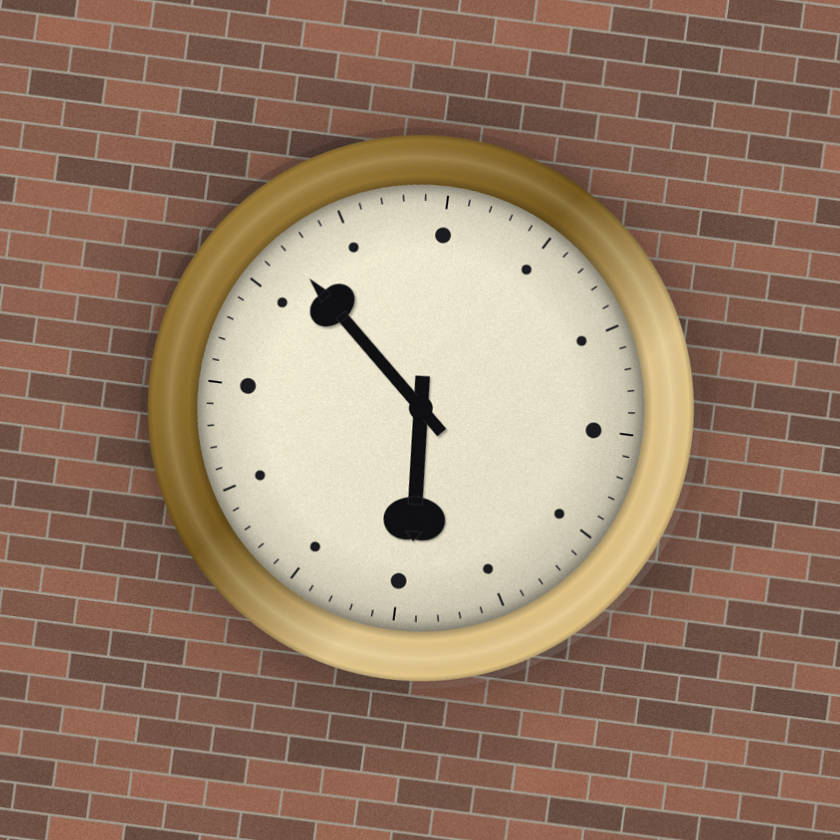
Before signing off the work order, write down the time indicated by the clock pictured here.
5:52
